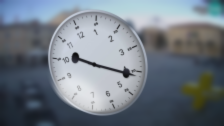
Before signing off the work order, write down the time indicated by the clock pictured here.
10:21
